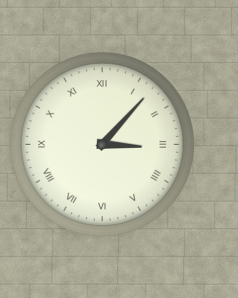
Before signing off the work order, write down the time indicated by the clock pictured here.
3:07
